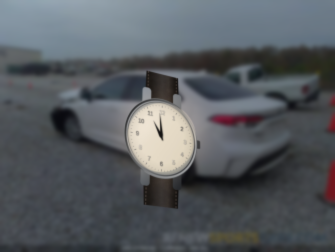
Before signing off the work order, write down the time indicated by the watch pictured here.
10:59
